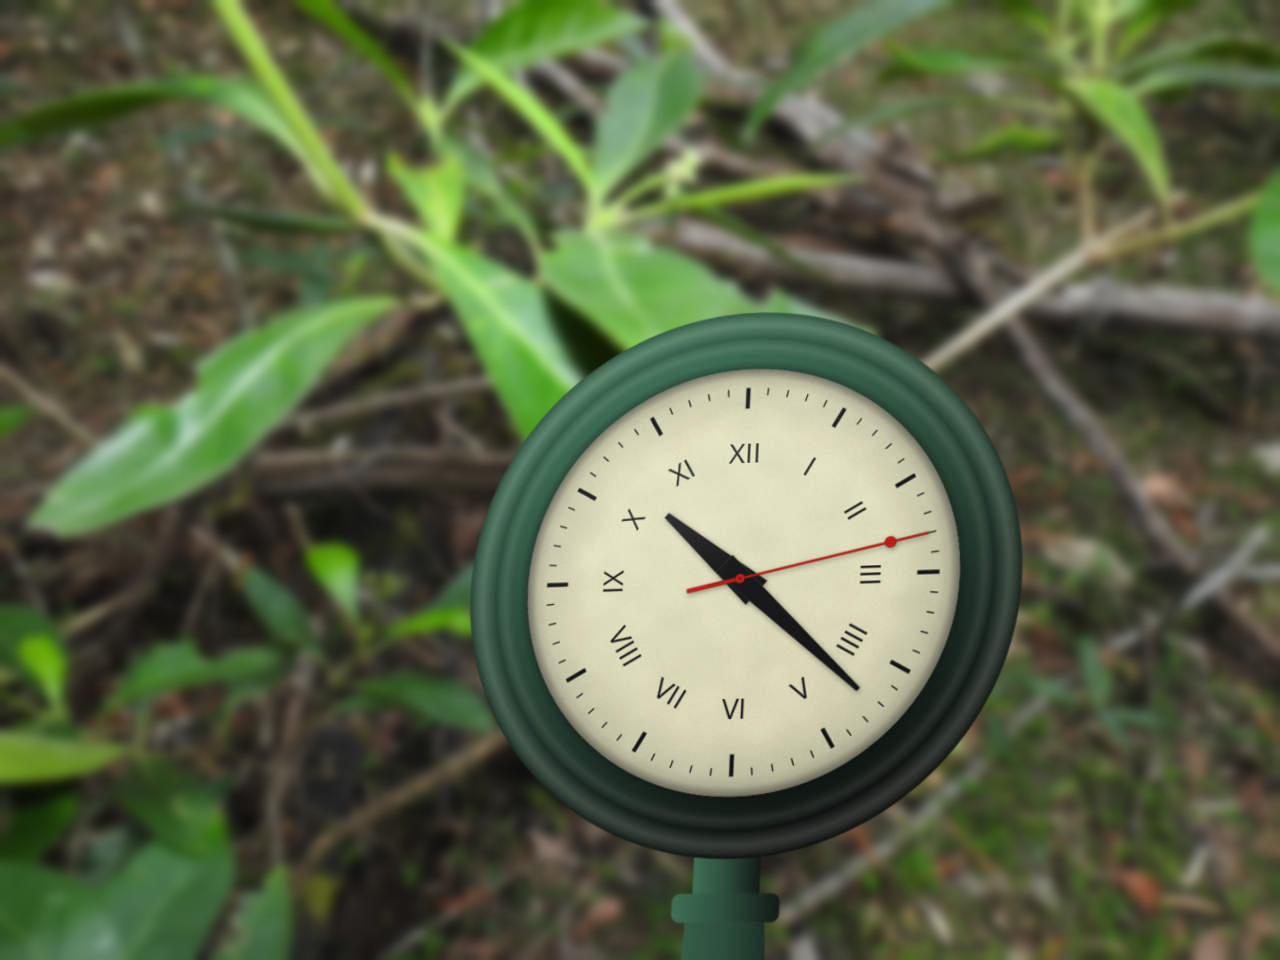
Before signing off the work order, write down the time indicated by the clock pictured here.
10:22:13
